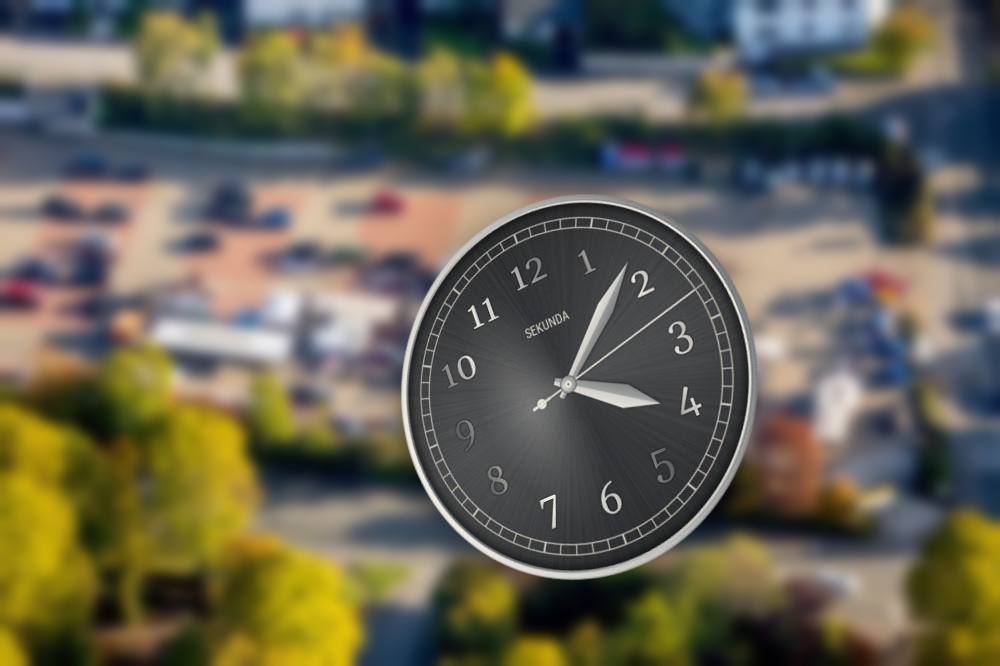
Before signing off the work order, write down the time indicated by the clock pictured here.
4:08:13
